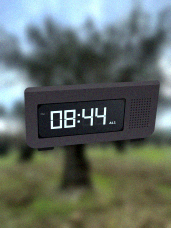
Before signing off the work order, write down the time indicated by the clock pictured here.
8:44
